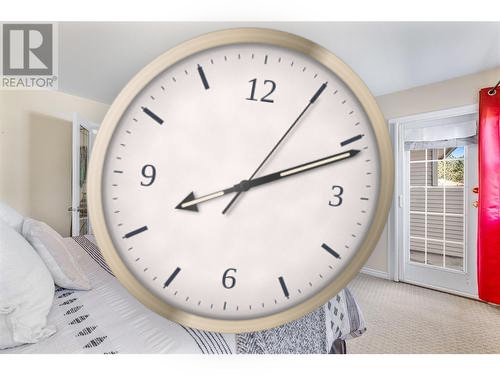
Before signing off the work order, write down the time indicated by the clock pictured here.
8:11:05
